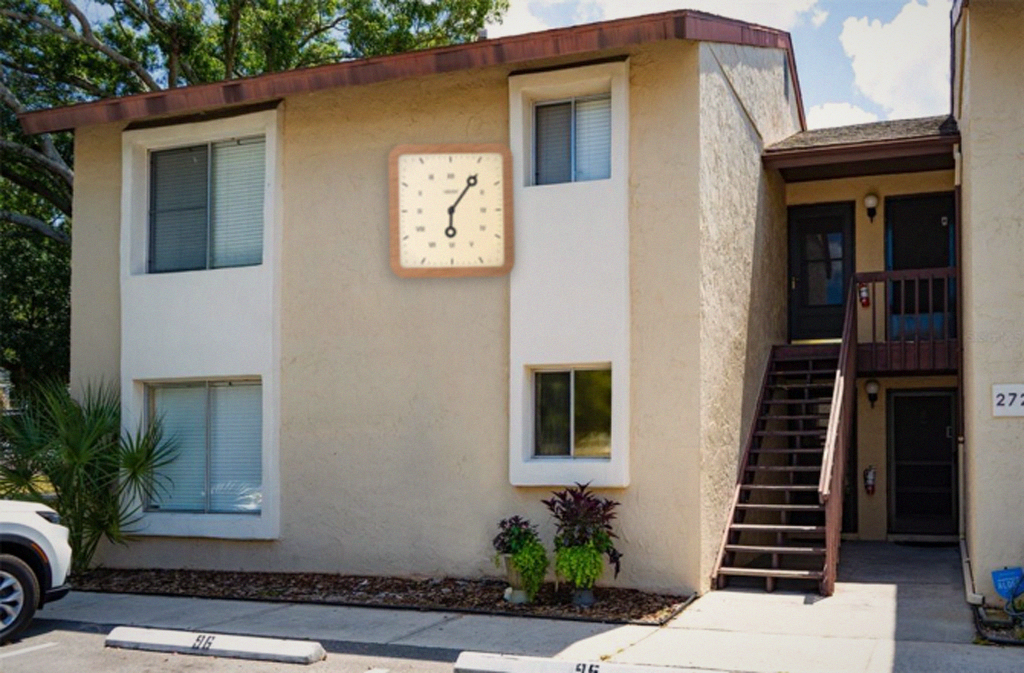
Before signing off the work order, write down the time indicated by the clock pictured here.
6:06
